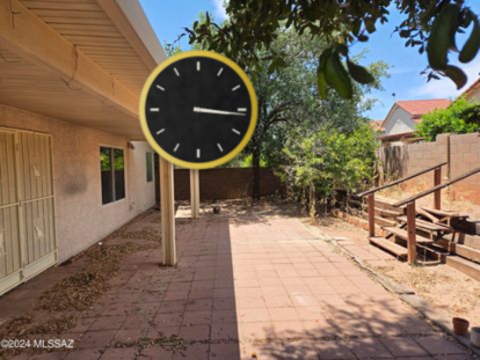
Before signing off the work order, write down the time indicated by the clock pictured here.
3:16
